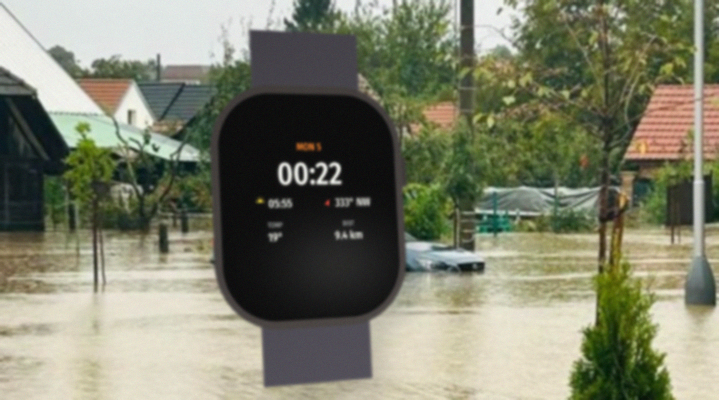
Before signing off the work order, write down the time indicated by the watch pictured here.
0:22
